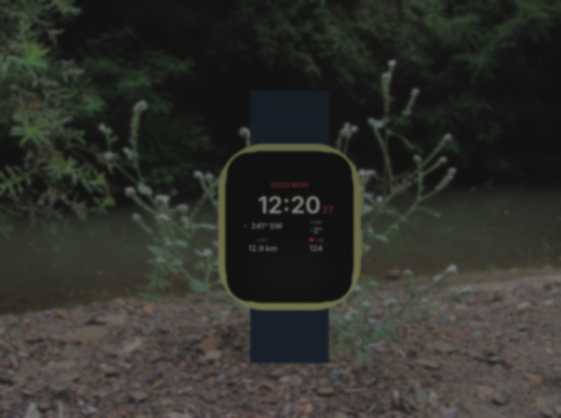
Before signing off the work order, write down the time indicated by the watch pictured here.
12:20
